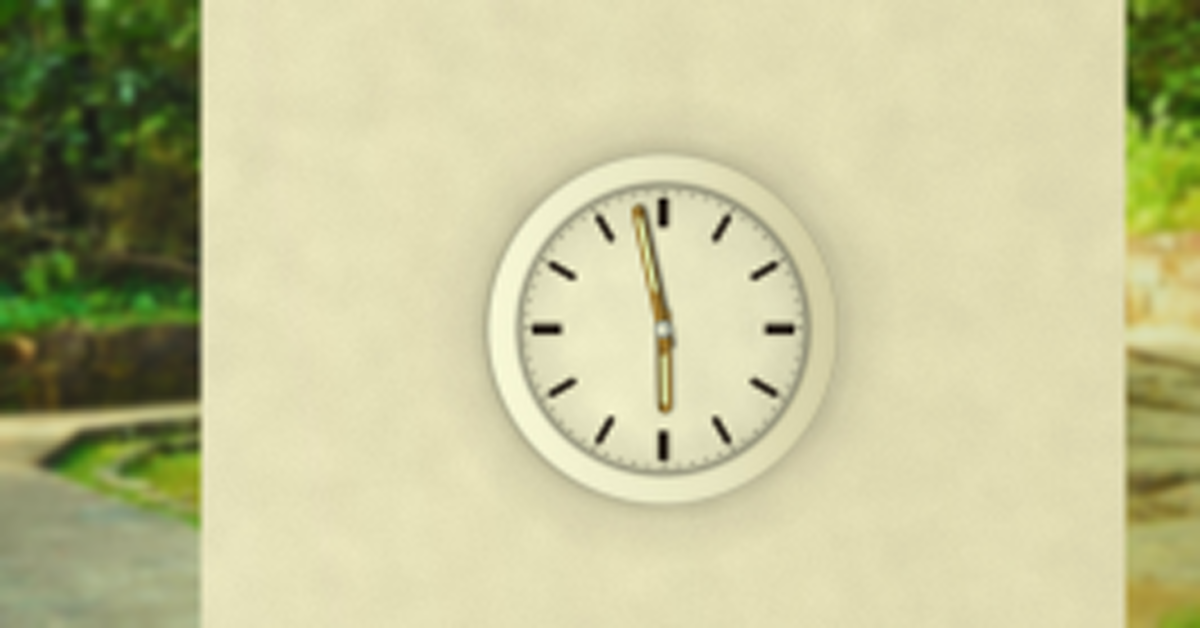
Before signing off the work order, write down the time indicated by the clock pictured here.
5:58
